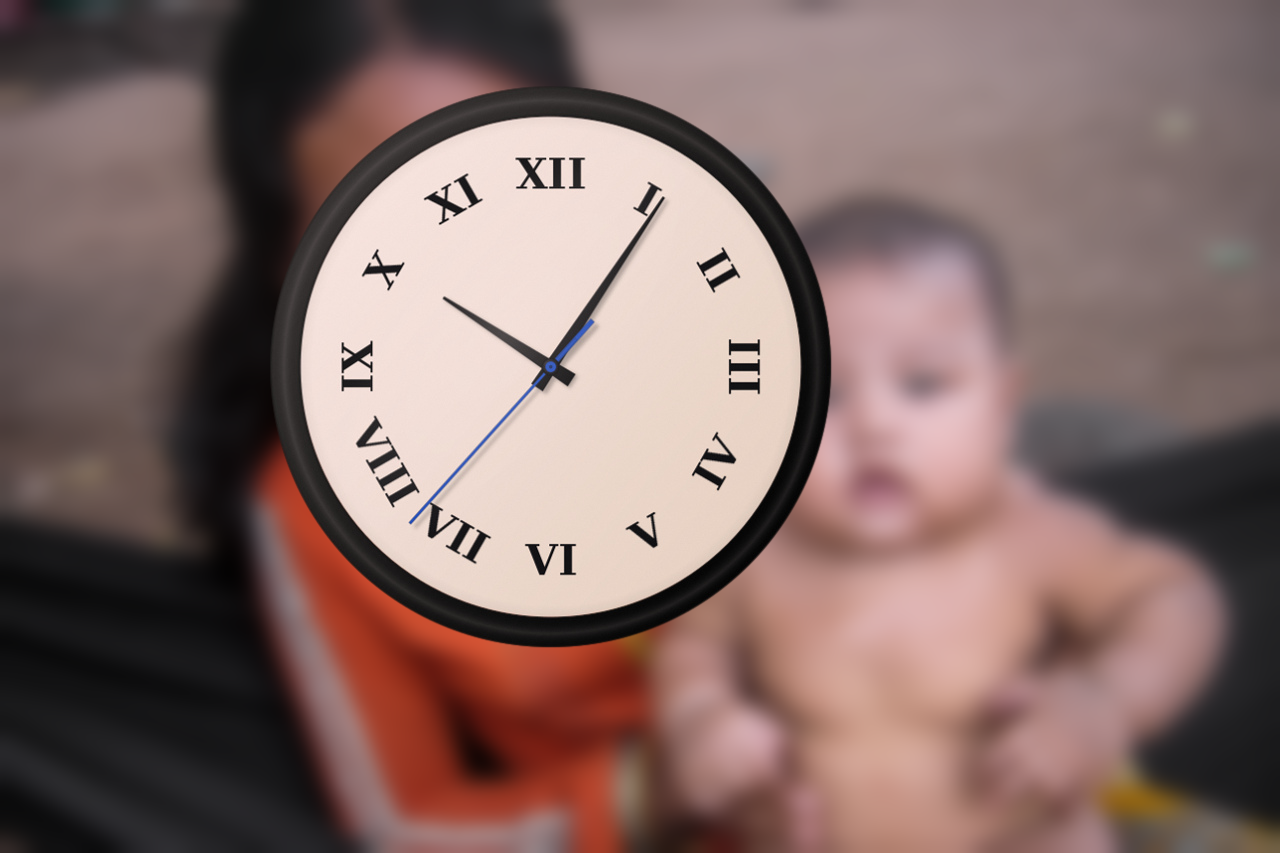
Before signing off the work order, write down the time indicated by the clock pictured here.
10:05:37
